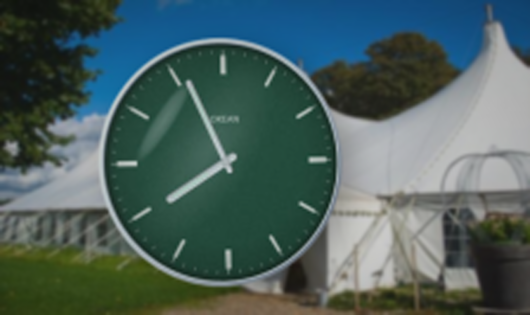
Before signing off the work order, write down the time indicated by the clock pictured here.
7:56
